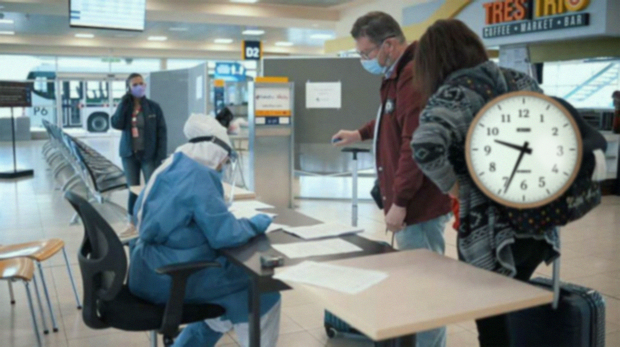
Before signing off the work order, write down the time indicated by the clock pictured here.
9:34
